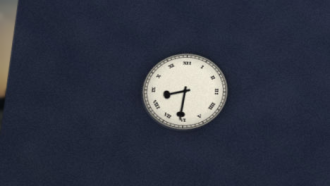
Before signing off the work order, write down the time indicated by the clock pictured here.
8:31
